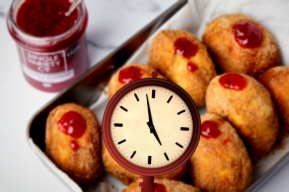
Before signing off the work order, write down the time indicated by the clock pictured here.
4:58
